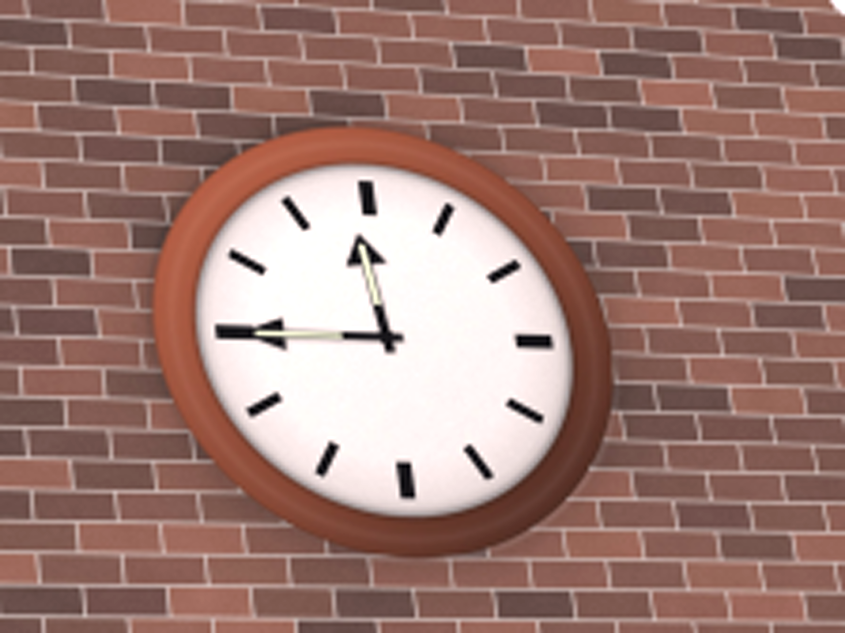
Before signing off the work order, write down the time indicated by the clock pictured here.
11:45
